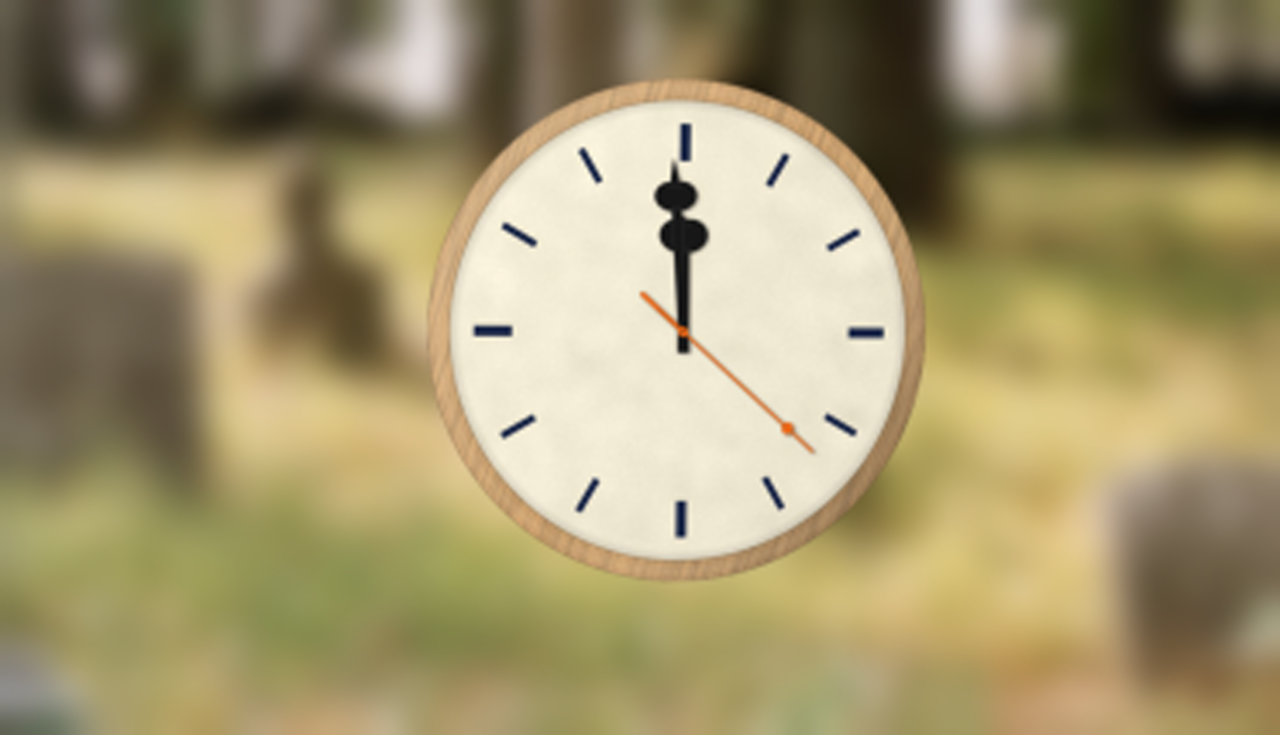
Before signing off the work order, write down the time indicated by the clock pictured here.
11:59:22
